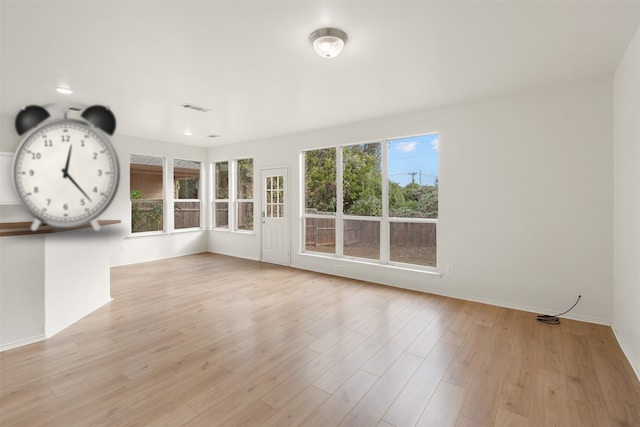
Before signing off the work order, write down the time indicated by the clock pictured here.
12:23
